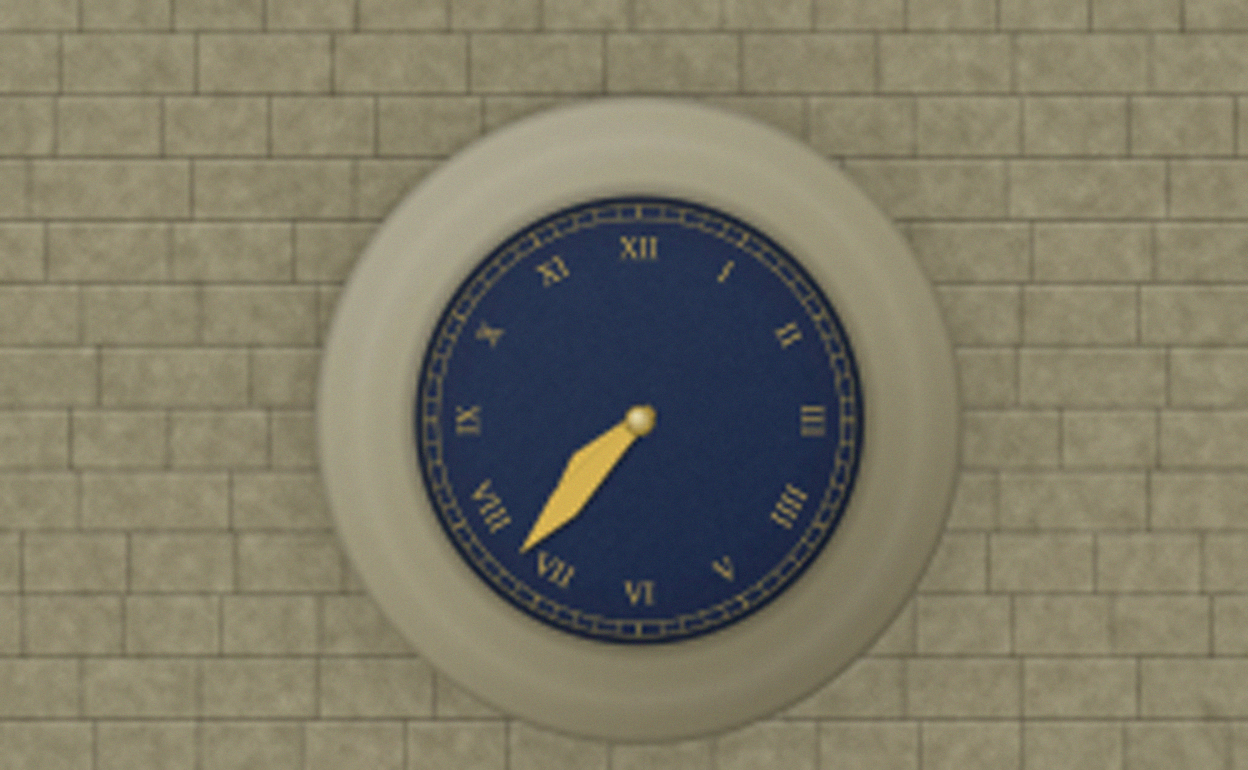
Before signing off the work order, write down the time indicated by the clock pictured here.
7:37
